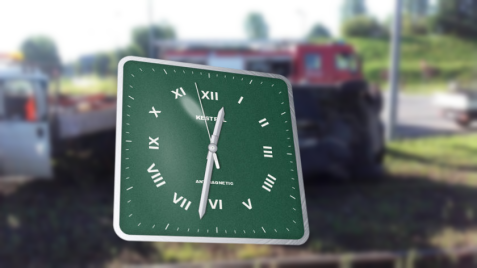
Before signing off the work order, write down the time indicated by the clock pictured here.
12:31:58
